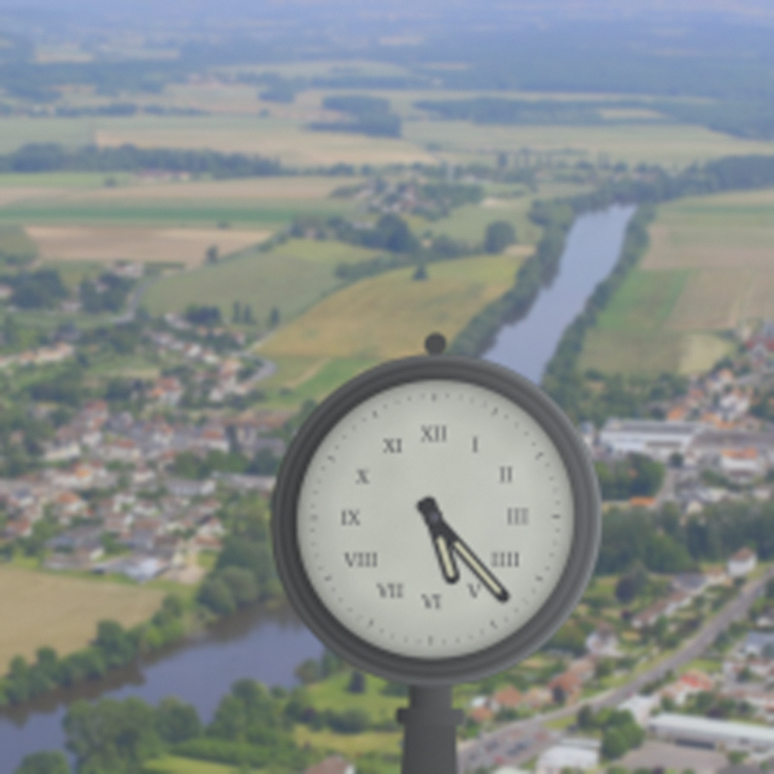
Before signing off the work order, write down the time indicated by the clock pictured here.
5:23
